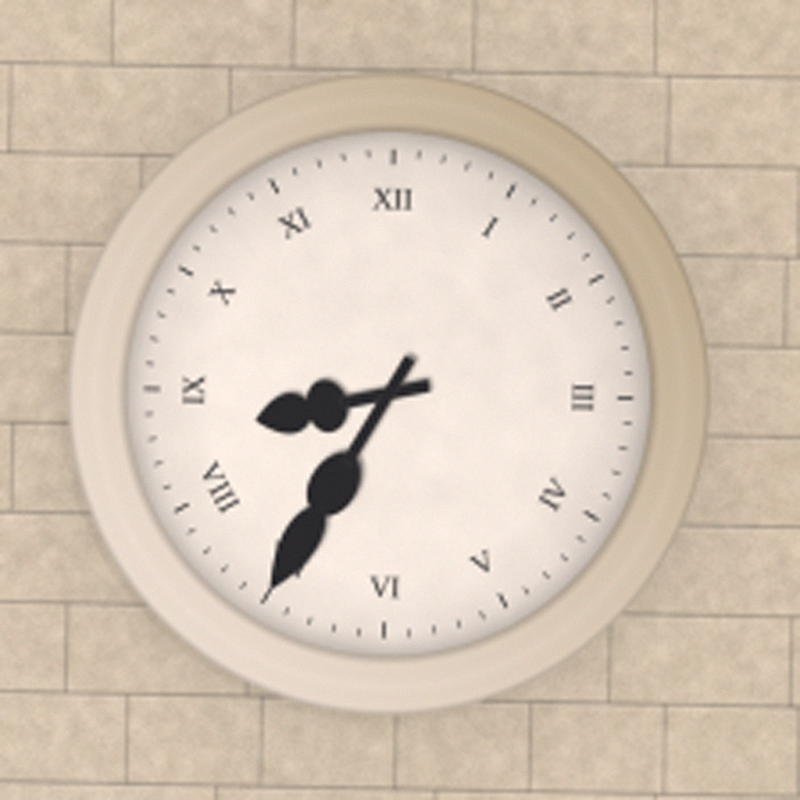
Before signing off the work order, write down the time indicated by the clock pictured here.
8:35
